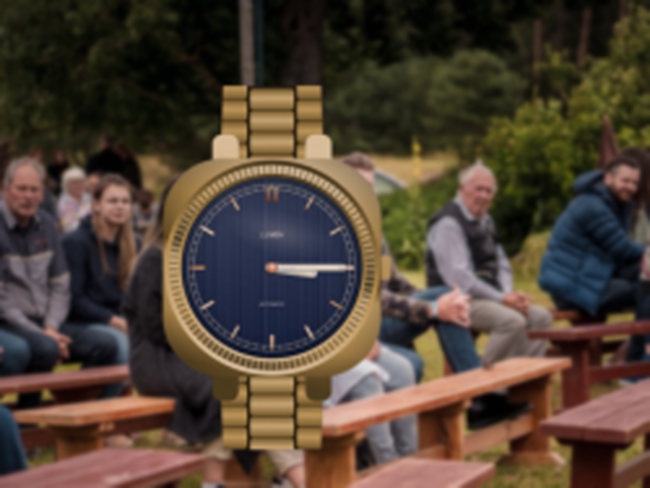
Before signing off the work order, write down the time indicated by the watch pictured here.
3:15
